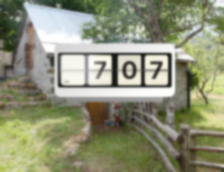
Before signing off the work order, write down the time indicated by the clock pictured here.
7:07
